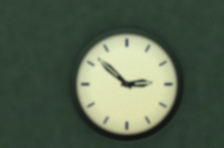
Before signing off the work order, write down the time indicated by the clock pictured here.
2:52
